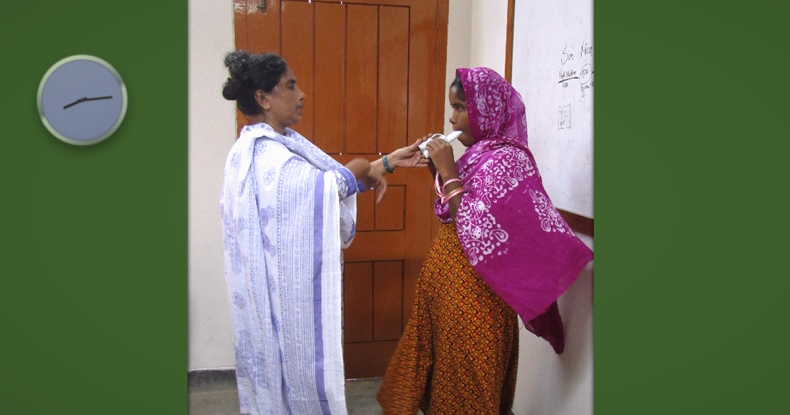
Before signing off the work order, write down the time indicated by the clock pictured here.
8:14
